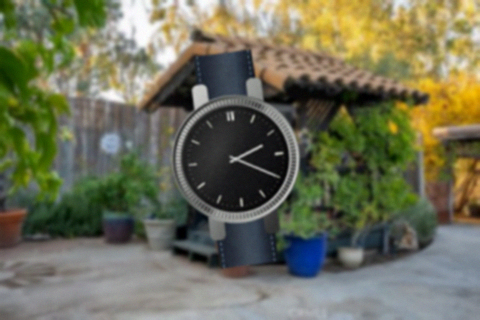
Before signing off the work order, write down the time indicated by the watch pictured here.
2:20
